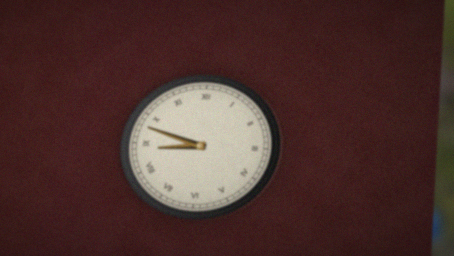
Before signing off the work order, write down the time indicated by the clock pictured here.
8:48
